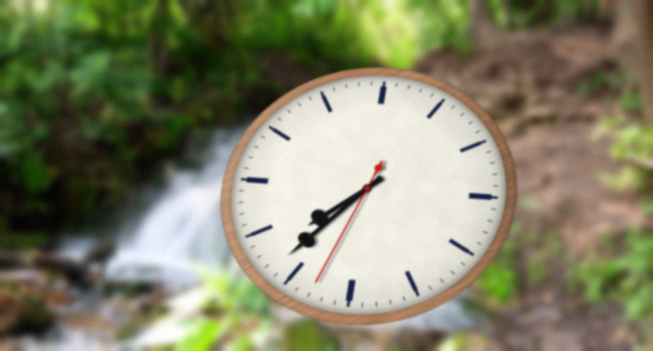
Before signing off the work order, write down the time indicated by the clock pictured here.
7:36:33
